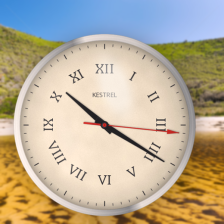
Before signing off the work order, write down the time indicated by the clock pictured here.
10:20:16
